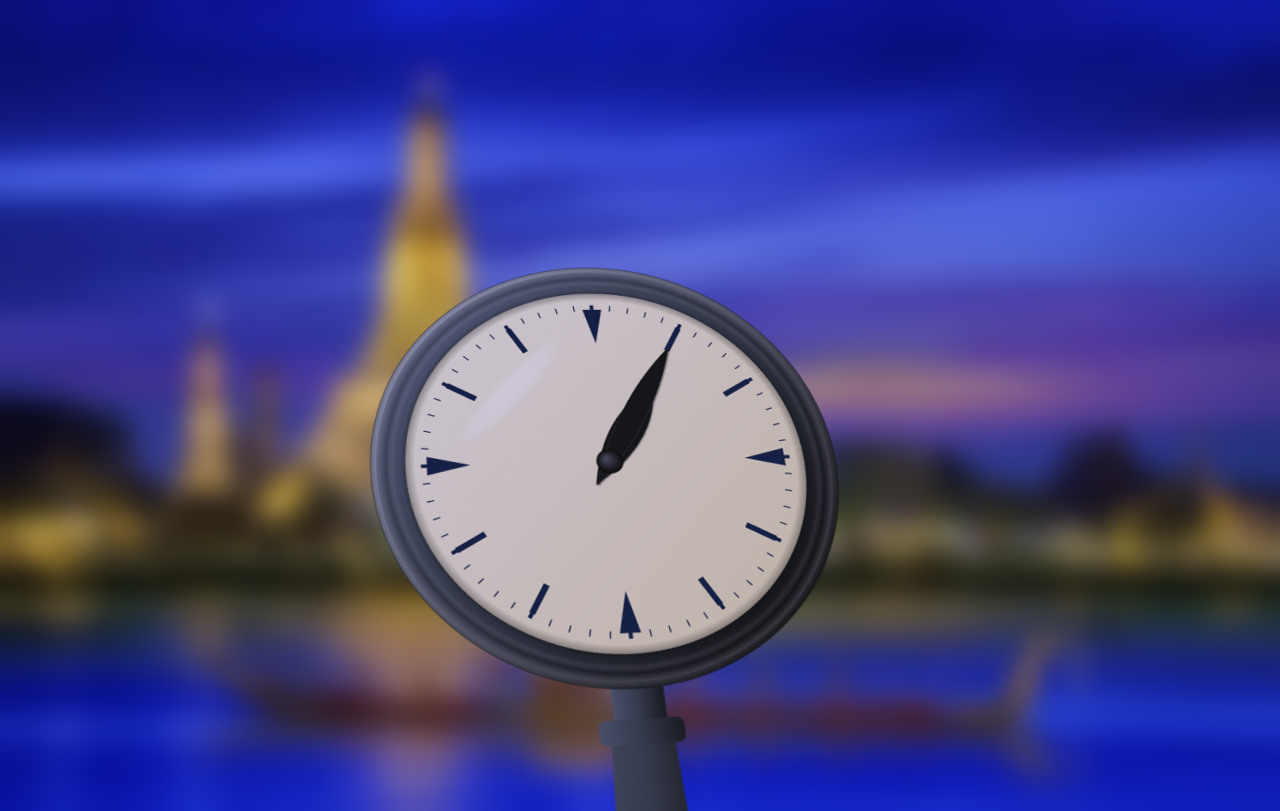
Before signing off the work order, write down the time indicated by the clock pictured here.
1:05
